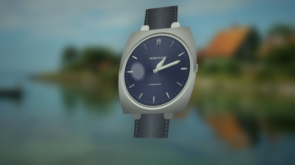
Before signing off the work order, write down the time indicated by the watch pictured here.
1:12
